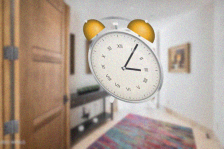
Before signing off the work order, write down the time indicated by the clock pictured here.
3:06
